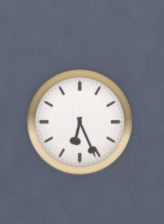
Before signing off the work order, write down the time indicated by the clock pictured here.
6:26
